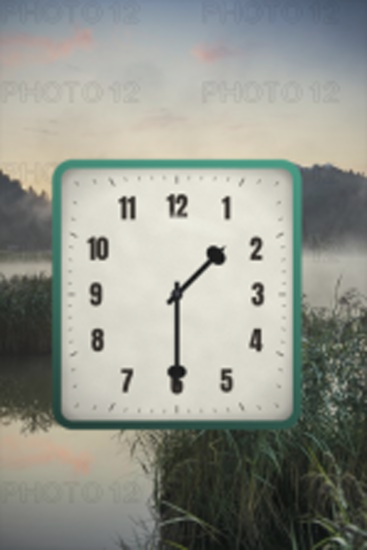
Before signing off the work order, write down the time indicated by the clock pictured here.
1:30
